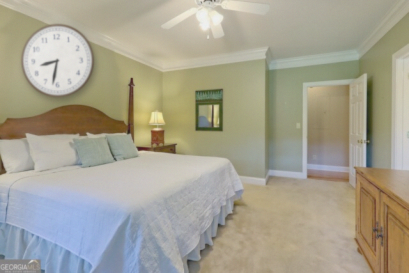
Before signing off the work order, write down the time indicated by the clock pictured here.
8:32
